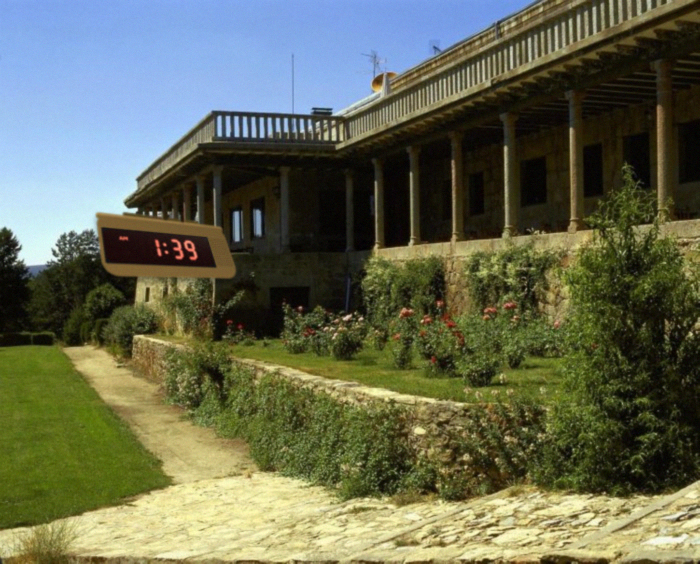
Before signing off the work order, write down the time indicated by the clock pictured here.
1:39
